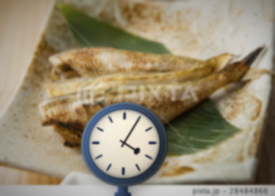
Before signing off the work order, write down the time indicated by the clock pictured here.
4:05
